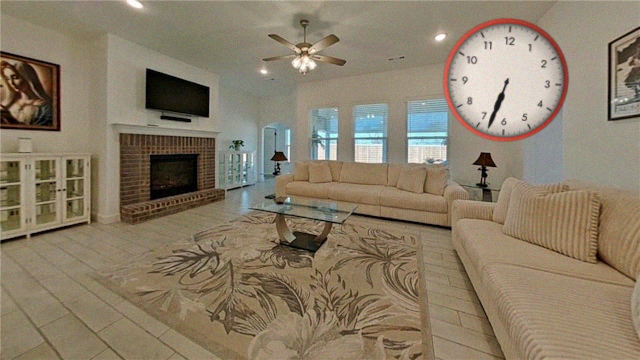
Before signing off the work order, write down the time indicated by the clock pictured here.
6:33
